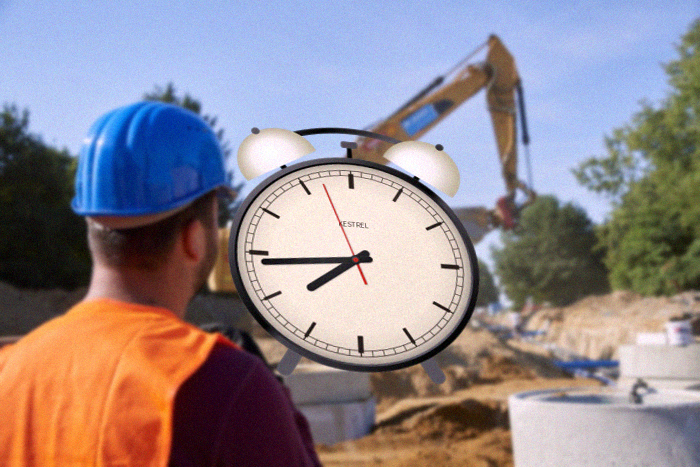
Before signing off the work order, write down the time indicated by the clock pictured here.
7:43:57
